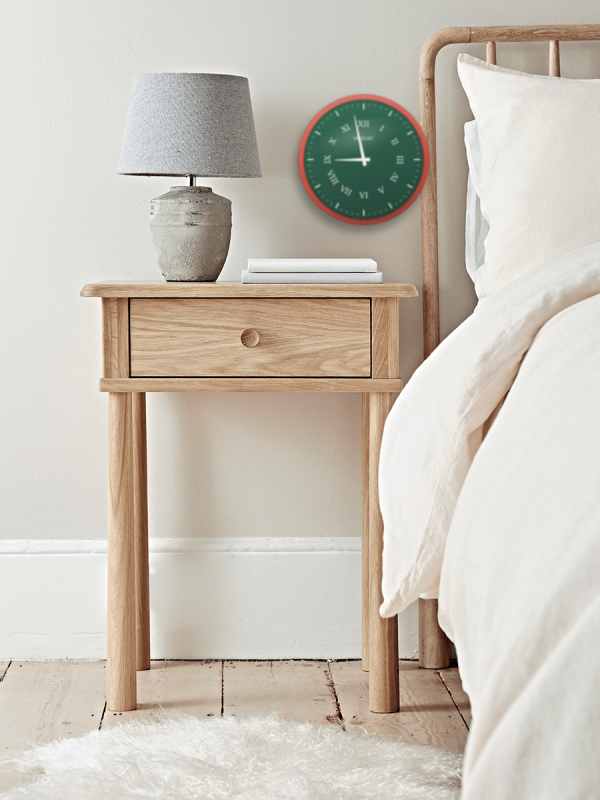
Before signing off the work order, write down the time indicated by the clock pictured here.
8:58
